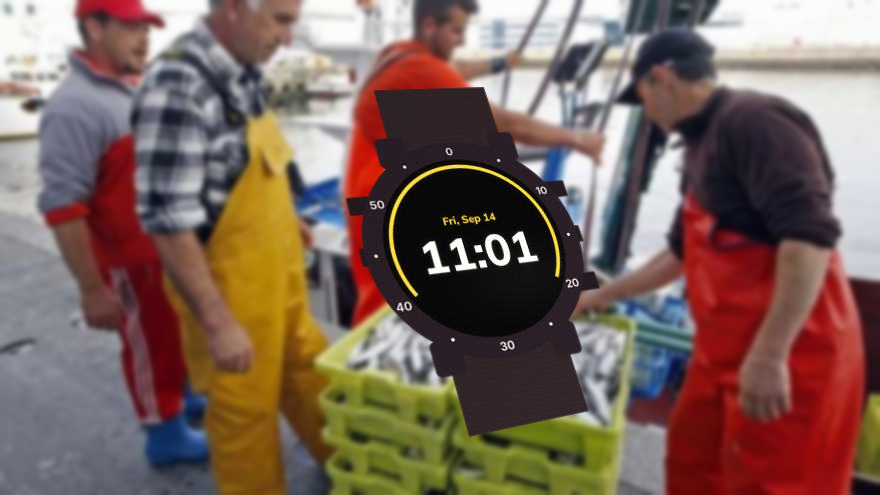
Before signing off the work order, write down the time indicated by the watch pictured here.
11:01
